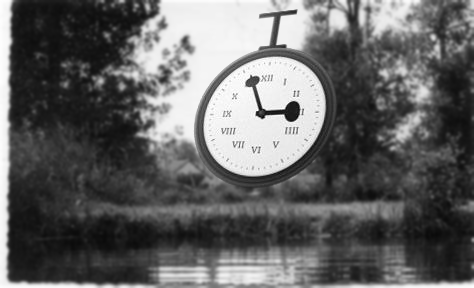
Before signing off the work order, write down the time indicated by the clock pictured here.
2:56
